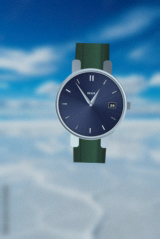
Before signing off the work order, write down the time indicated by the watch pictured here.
12:54
